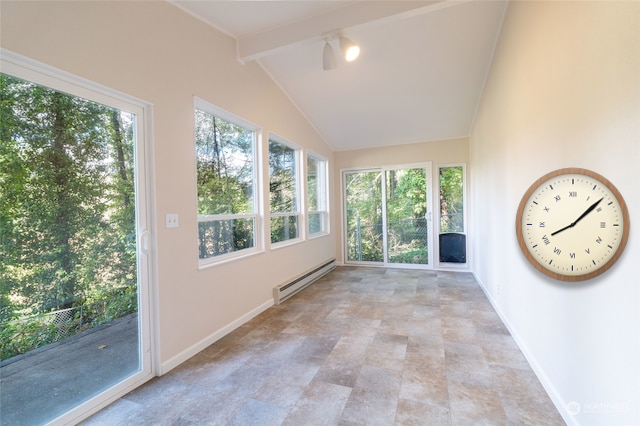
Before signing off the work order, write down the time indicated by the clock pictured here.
8:08
